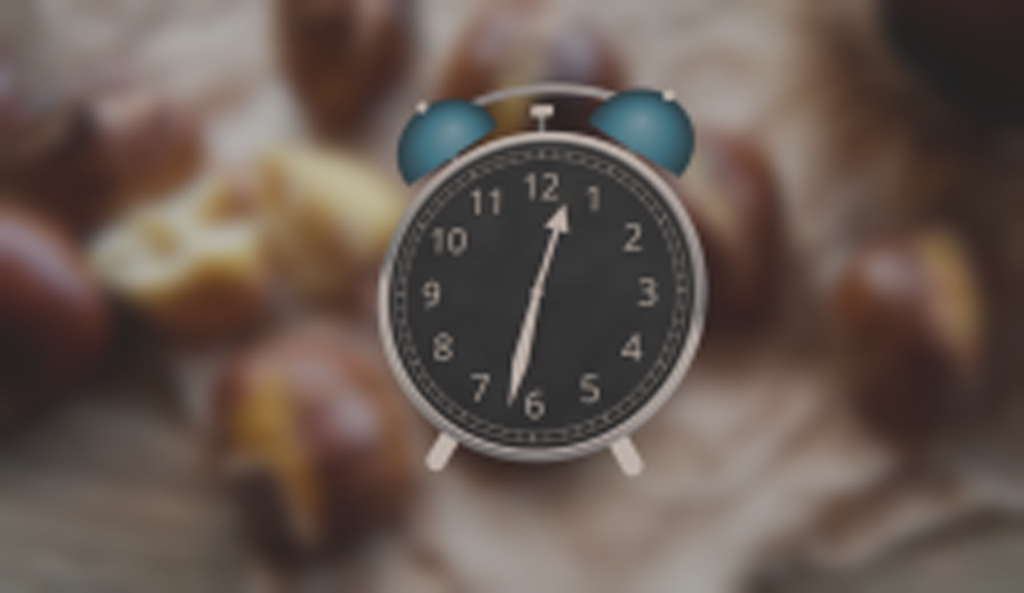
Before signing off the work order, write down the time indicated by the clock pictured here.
12:32
